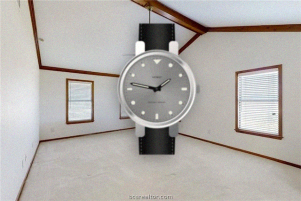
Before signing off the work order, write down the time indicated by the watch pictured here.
1:47
